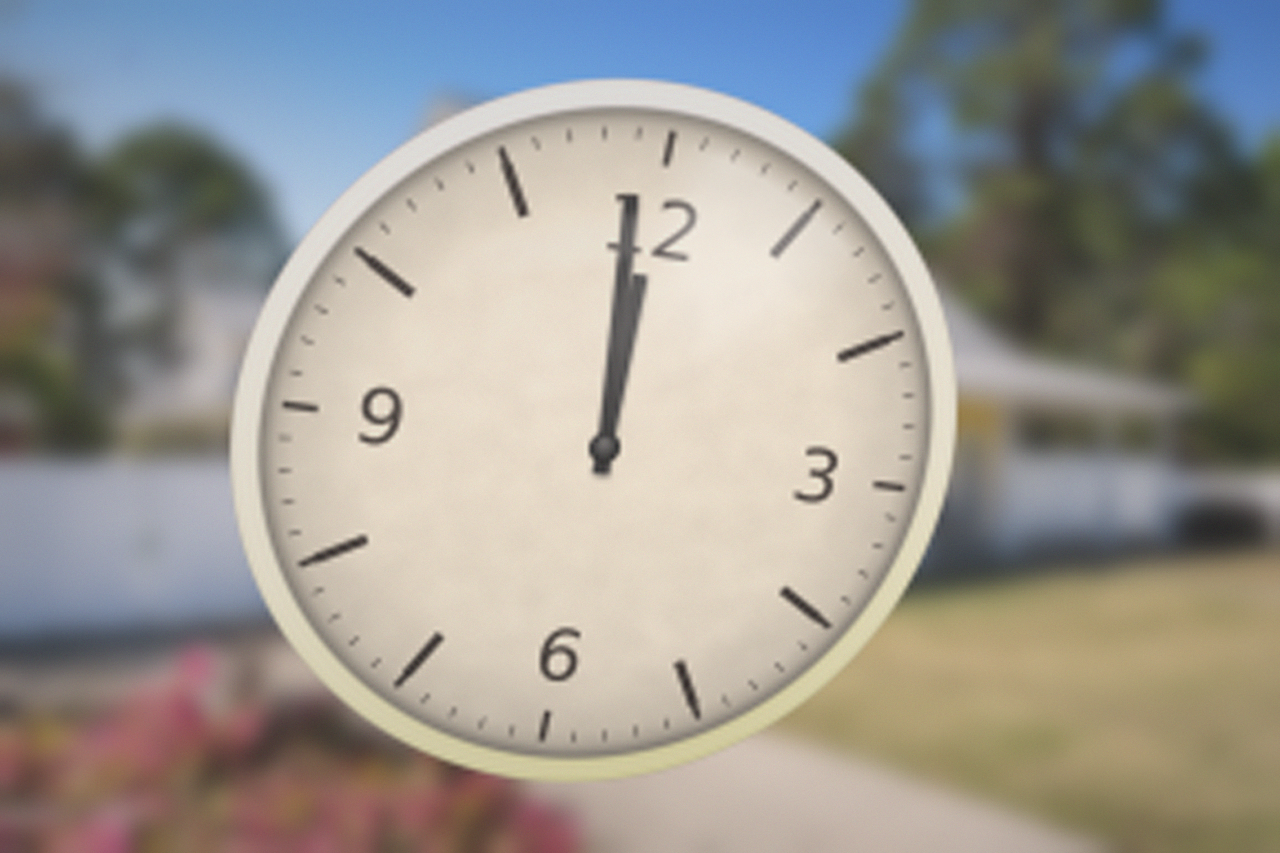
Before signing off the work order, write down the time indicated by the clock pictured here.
11:59
